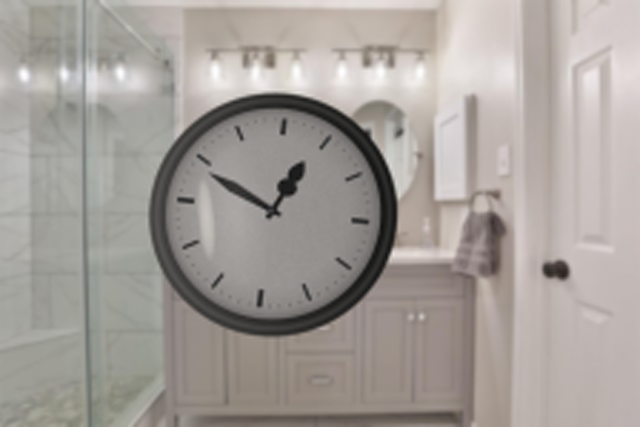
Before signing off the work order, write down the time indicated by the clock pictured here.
12:49
